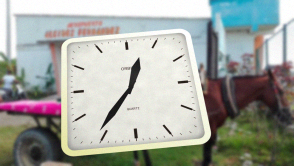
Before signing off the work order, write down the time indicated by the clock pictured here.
12:36
